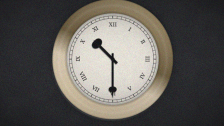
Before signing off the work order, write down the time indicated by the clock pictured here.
10:30
